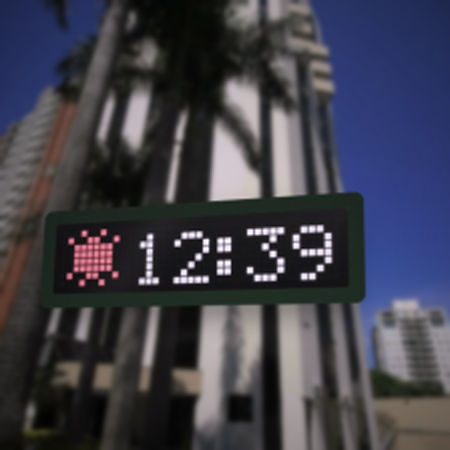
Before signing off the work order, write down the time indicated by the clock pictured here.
12:39
